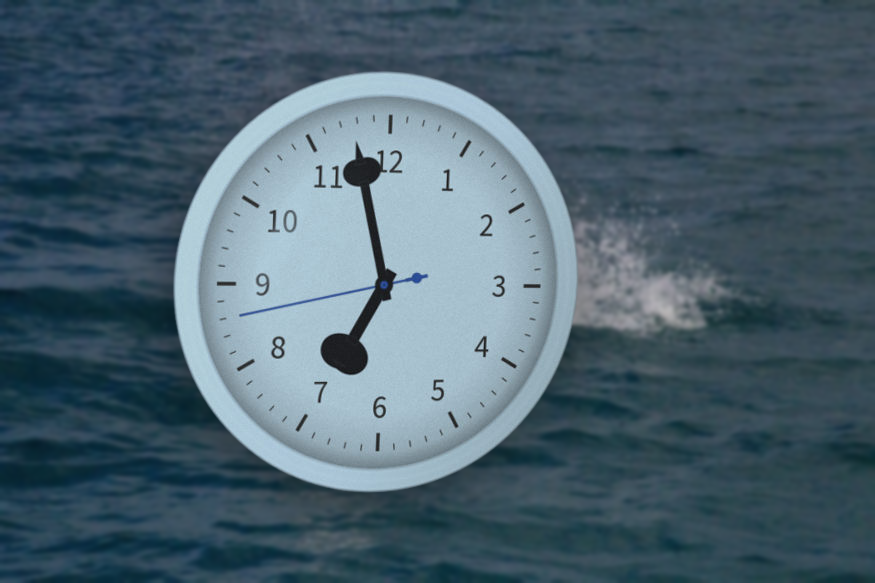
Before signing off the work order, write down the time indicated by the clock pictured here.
6:57:43
